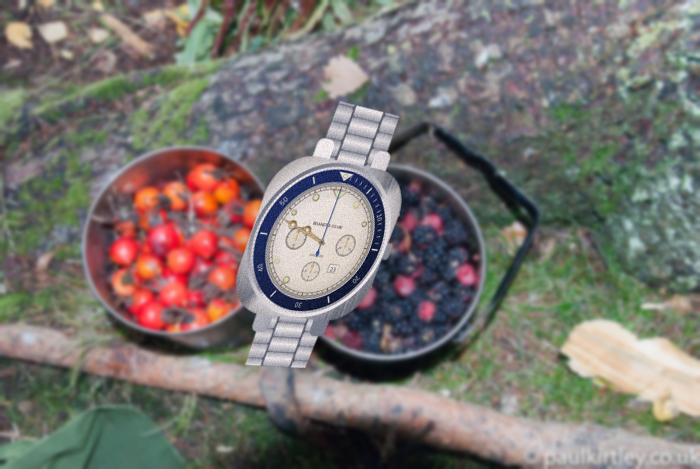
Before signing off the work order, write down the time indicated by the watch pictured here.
9:48
